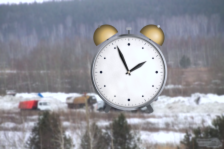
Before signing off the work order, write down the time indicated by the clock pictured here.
1:56
